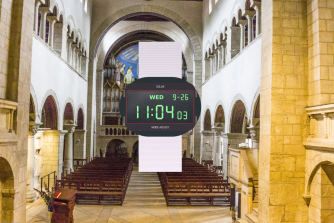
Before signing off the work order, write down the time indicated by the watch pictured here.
11:04:03
